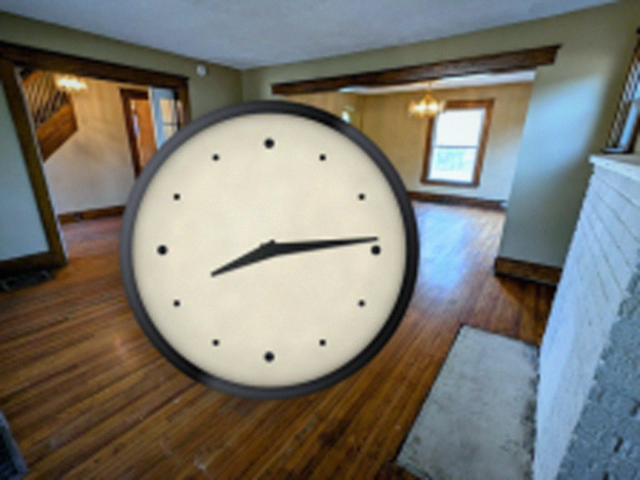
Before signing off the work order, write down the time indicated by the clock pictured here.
8:14
